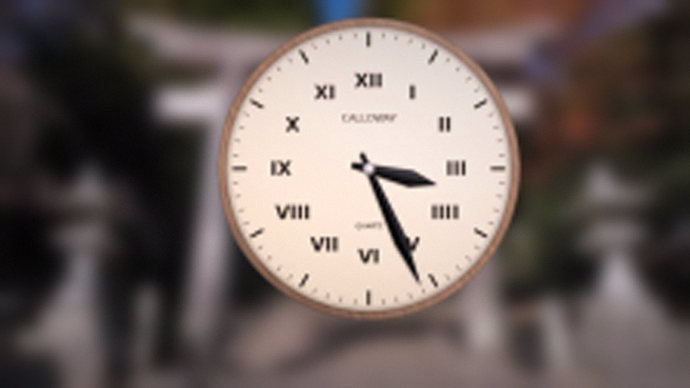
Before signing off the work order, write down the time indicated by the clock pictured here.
3:26
